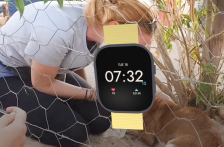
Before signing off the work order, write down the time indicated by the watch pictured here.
7:32
